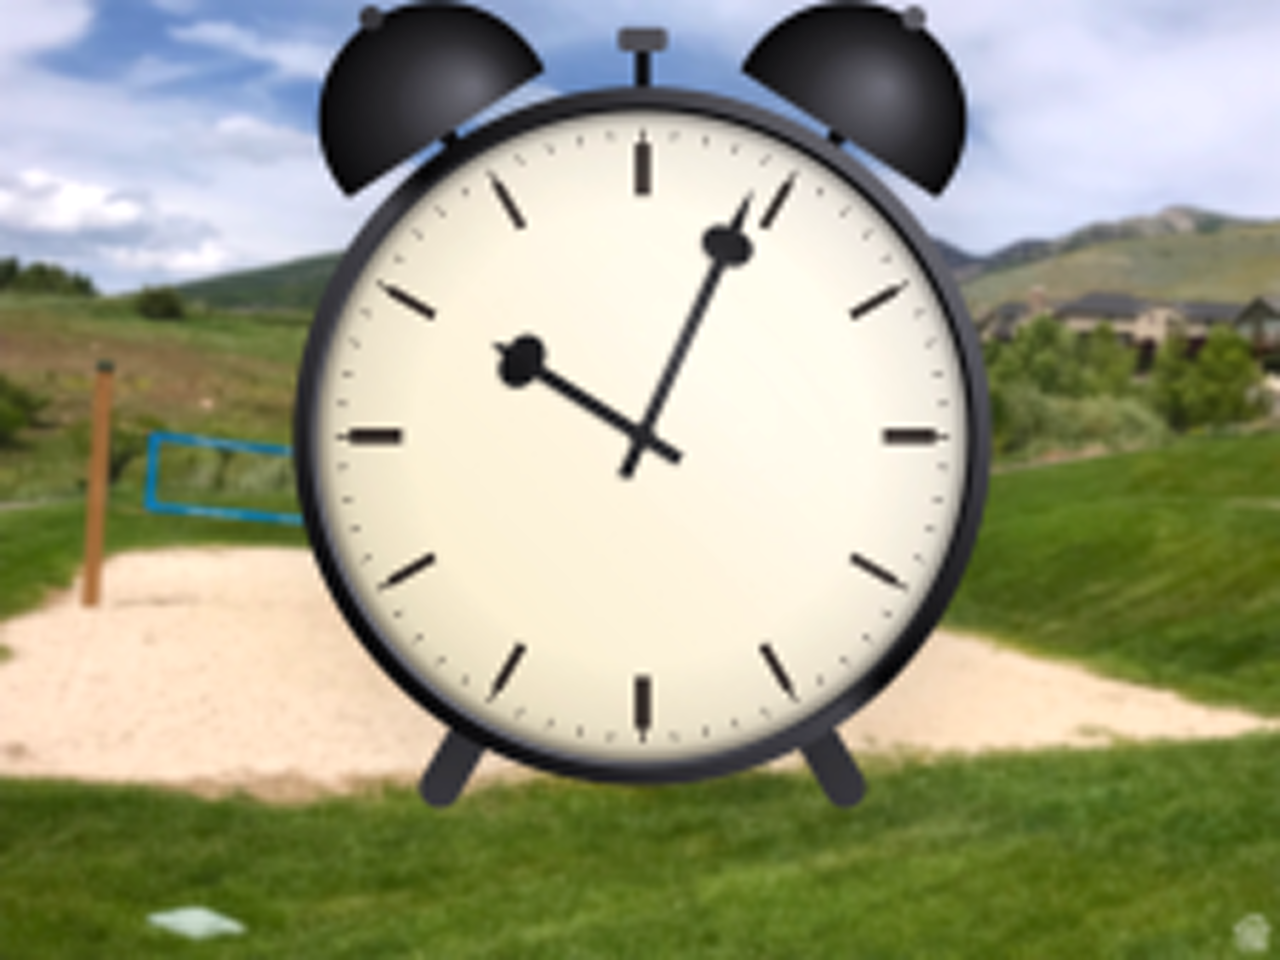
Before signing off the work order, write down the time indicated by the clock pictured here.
10:04
